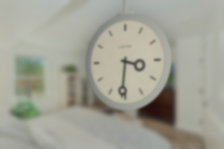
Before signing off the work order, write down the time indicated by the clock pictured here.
3:31
